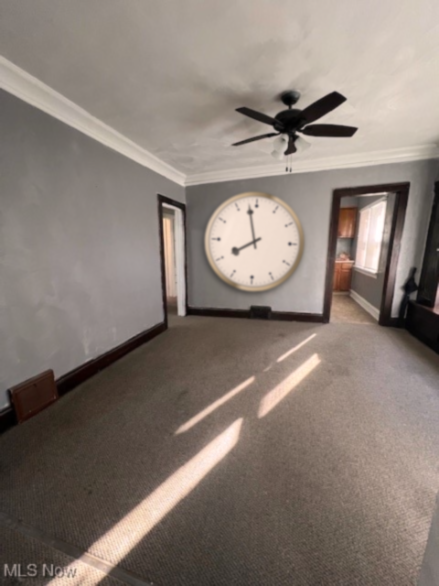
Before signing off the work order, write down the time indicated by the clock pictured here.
7:58
